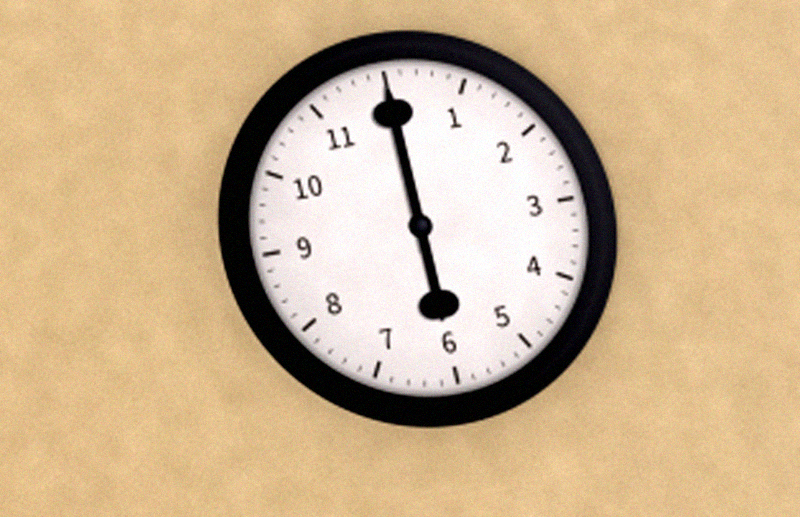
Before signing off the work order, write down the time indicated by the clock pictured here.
6:00
